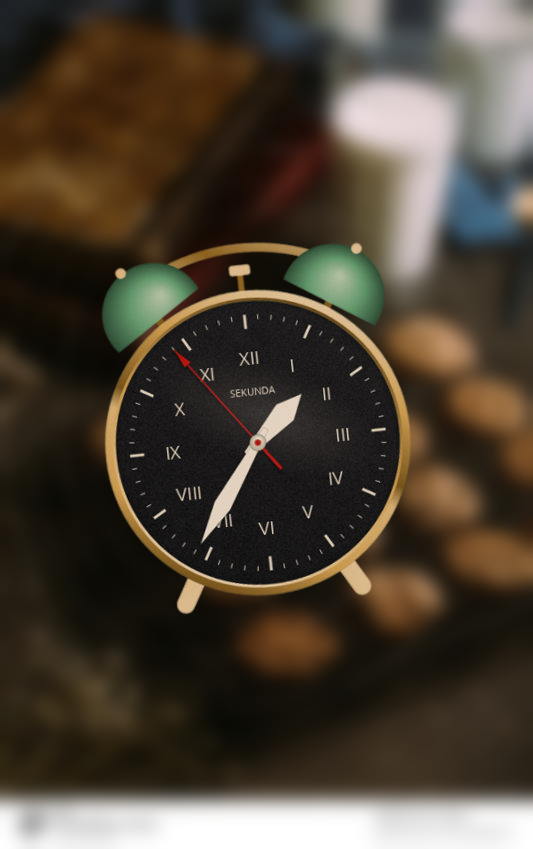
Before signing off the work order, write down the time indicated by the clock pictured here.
1:35:54
